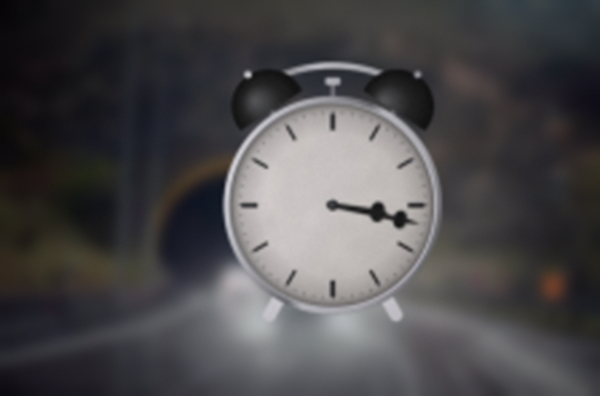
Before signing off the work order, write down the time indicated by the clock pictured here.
3:17
